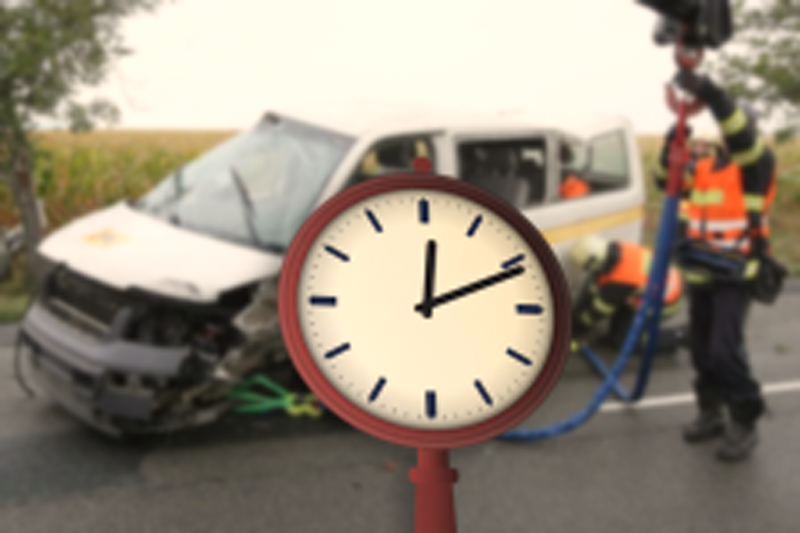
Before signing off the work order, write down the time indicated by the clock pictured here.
12:11
